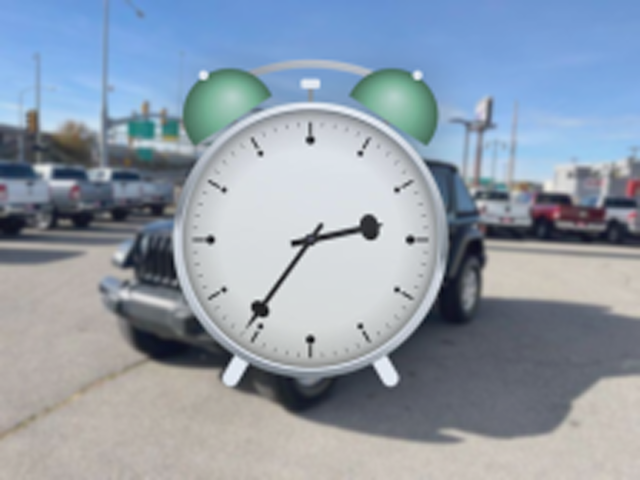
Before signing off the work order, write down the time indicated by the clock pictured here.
2:36
